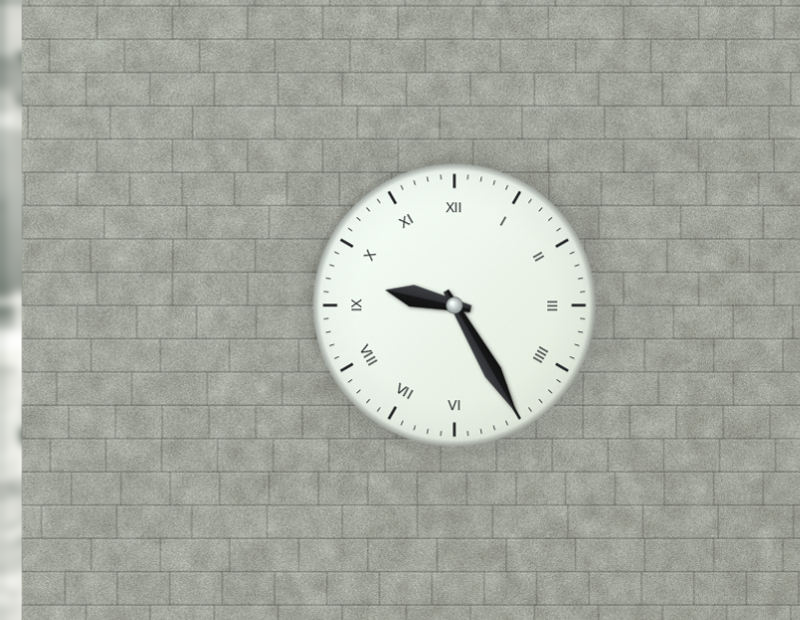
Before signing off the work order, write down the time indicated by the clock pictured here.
9:25
